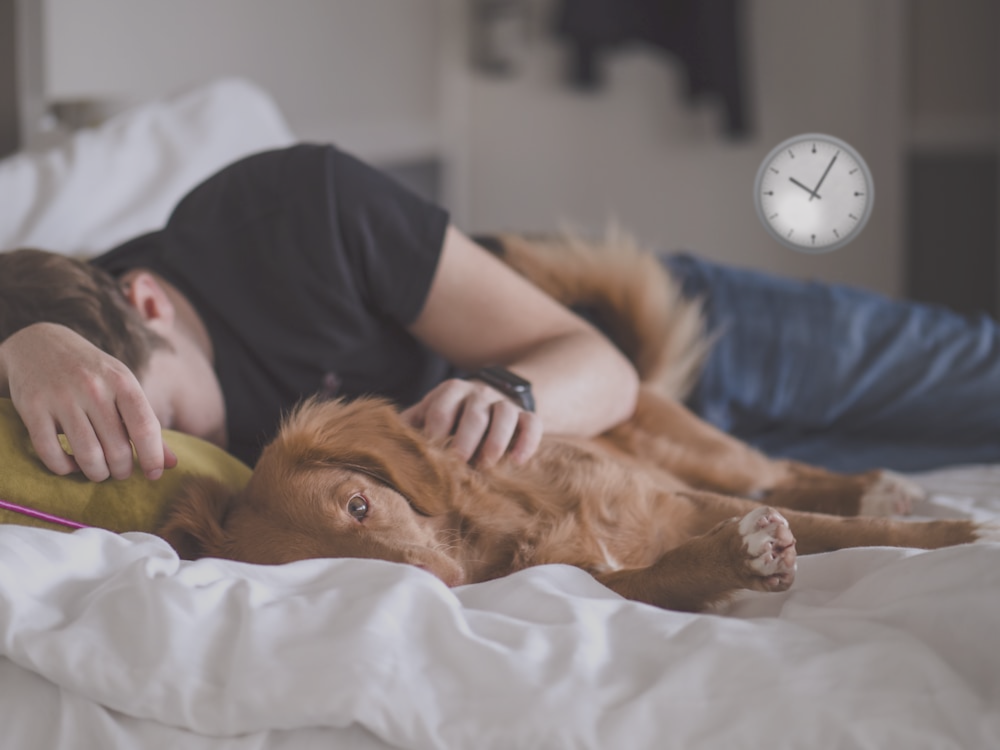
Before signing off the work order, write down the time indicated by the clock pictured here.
10:05
